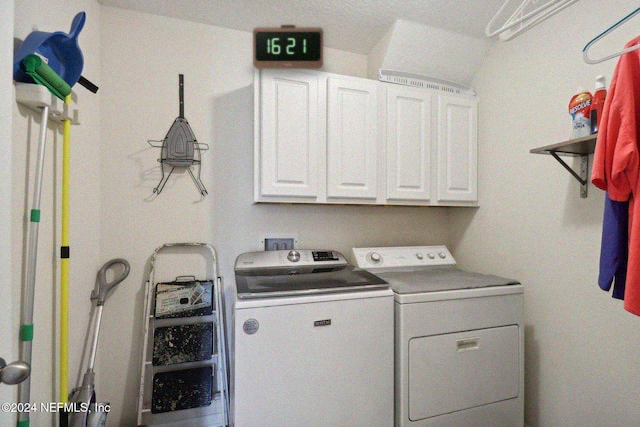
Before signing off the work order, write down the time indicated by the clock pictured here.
16:21
